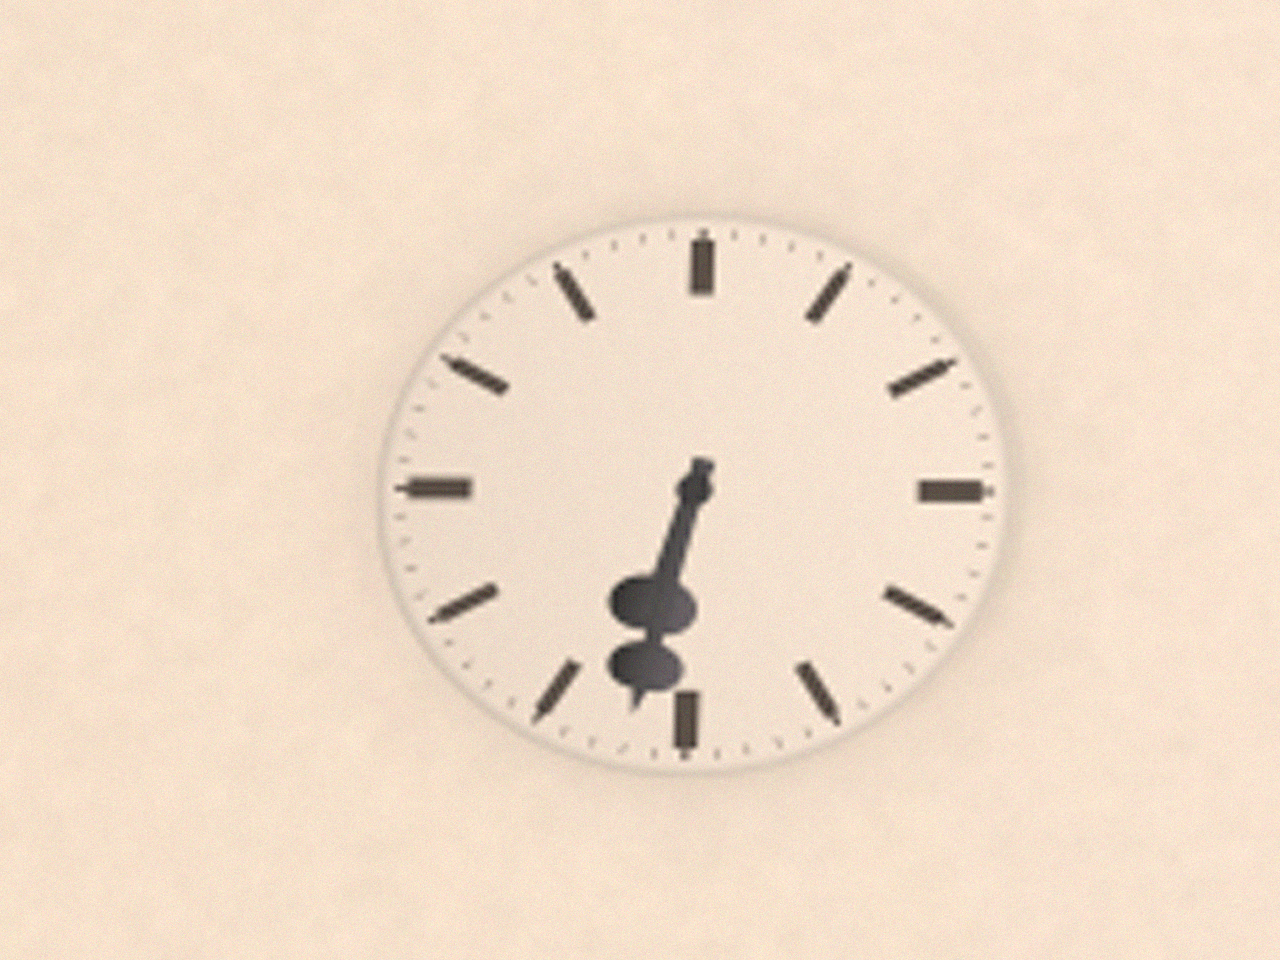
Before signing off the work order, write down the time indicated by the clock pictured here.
6:32
